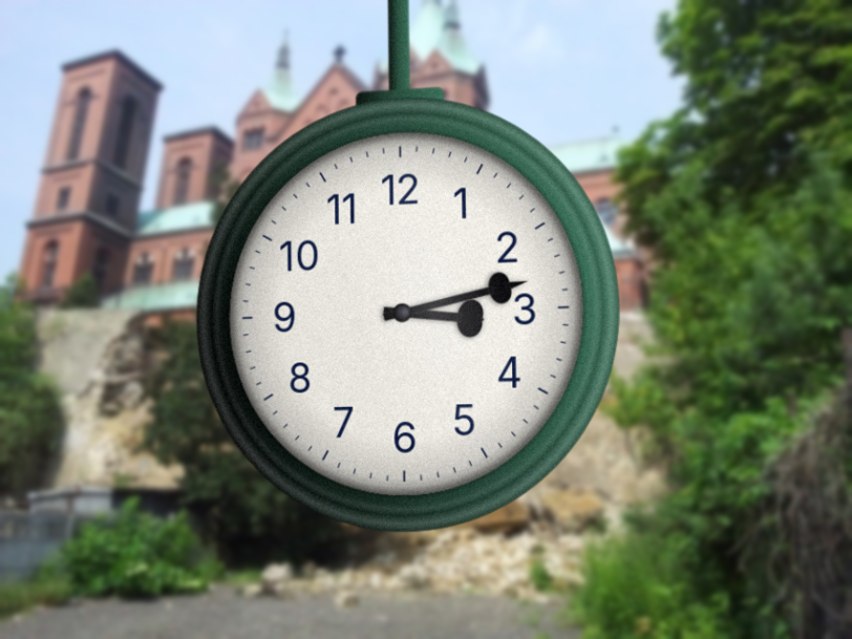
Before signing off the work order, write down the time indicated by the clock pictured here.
3:13
